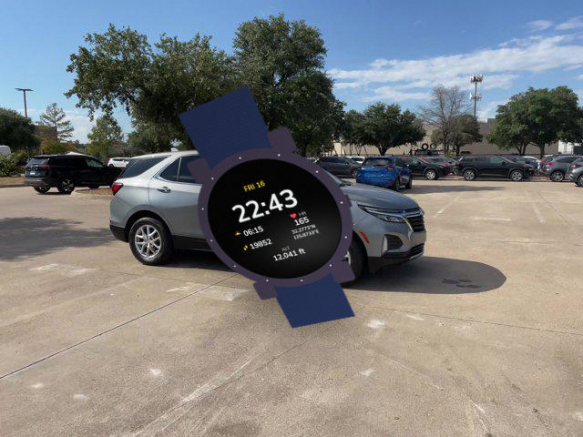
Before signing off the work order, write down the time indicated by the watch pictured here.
22:43
